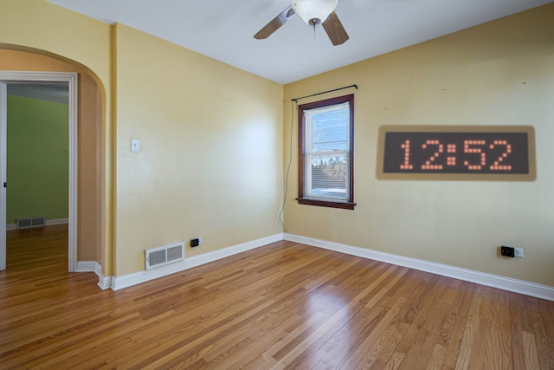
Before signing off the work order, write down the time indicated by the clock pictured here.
12:52
